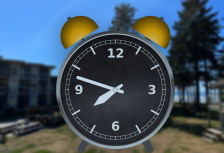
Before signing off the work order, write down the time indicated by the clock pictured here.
7:48
